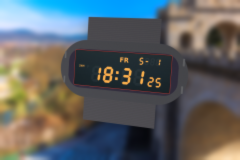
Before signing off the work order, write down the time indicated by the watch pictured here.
18:31:25
